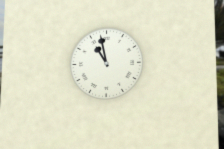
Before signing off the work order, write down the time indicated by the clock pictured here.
10:58
